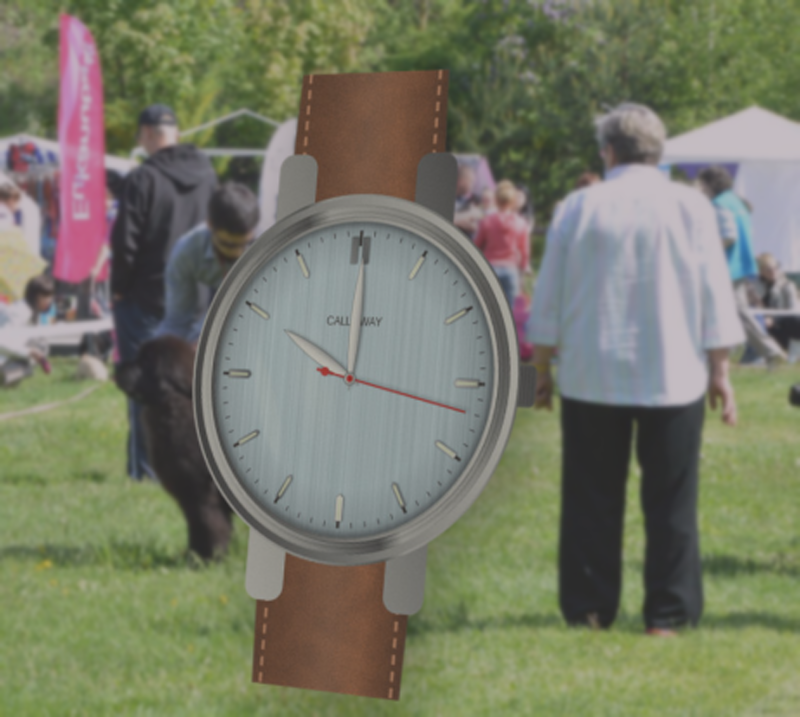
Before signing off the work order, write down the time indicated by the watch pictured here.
10:00:17
